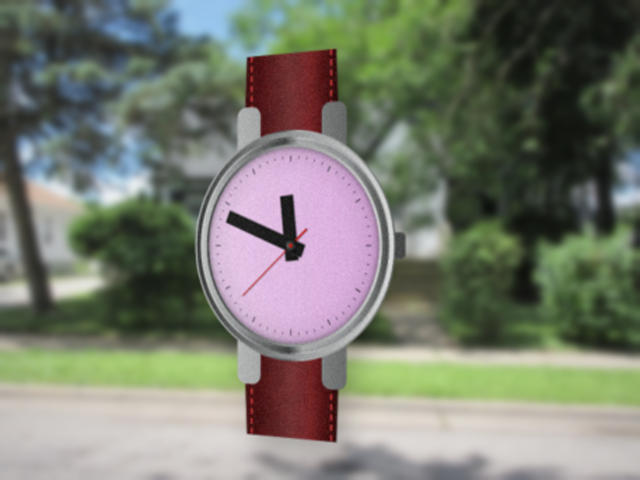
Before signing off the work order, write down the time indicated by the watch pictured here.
11:48:38
